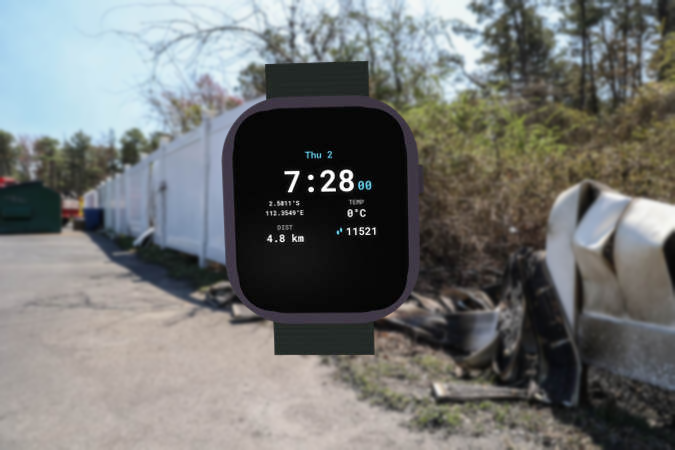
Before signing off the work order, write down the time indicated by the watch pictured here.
7:28:00
